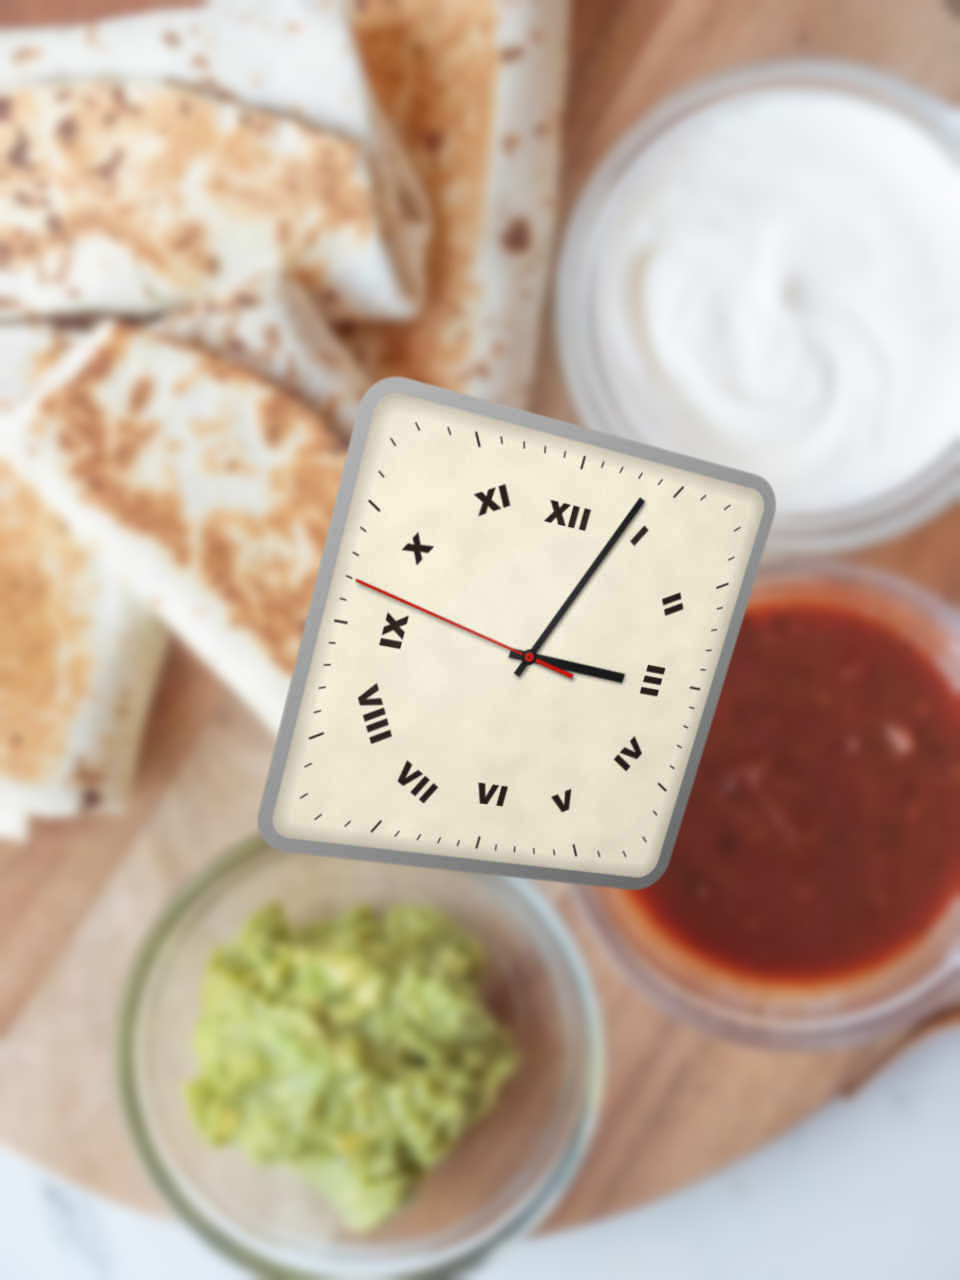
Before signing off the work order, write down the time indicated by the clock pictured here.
3:03:47
